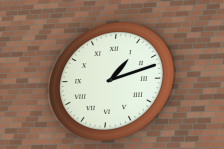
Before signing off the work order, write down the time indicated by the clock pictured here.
1:12
